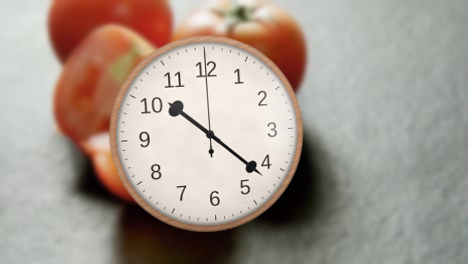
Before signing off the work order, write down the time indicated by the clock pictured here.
10:22:00
